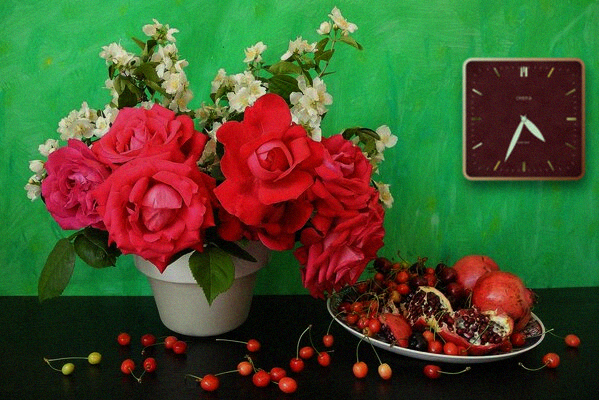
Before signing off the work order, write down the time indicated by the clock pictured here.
4:34
